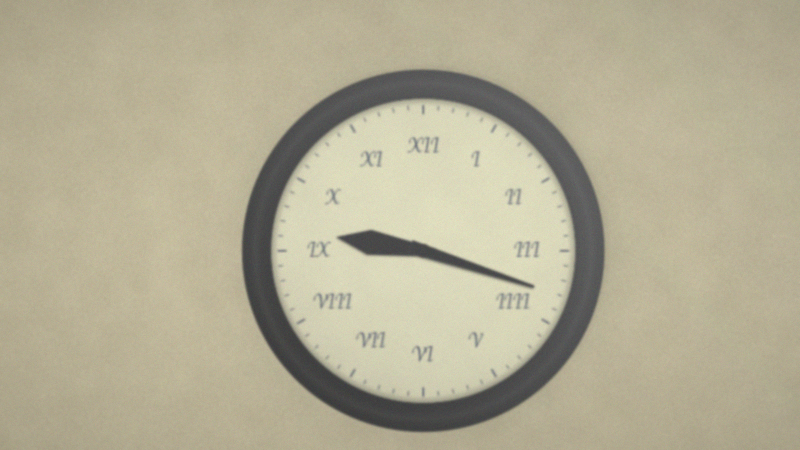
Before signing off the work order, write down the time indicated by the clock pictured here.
9:18
